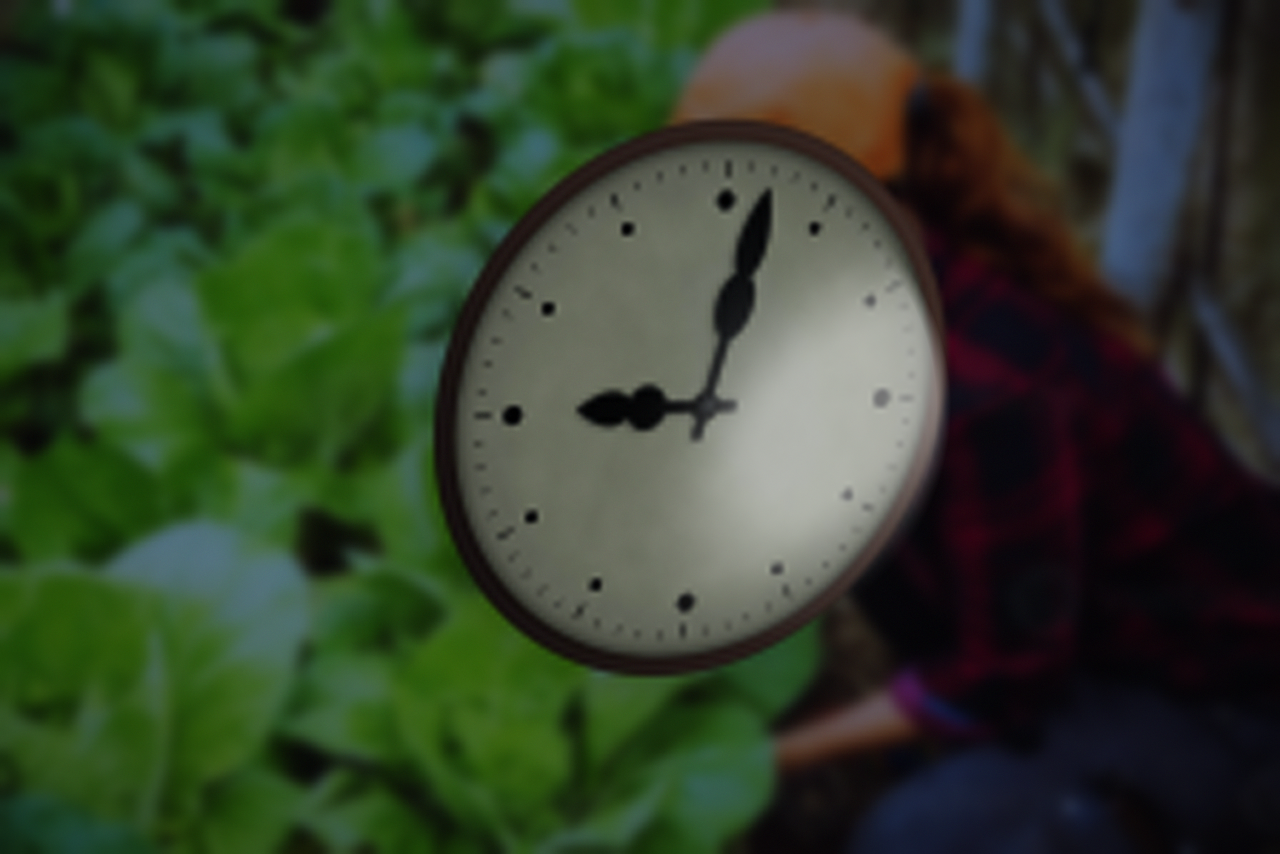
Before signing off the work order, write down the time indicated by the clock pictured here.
9:02
